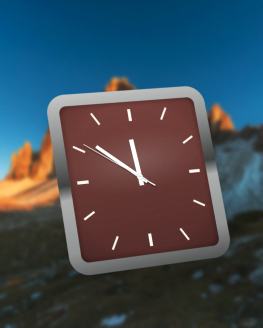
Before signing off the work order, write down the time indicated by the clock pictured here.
11:51:51
